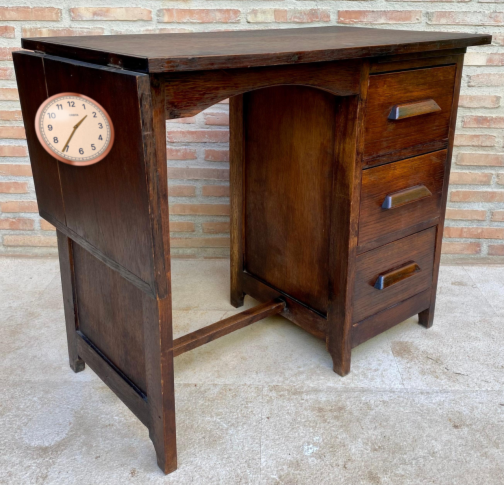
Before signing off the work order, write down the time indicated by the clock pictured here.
1:36
